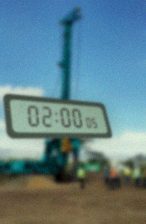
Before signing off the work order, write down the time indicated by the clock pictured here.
2:00
